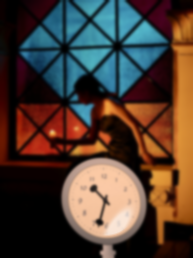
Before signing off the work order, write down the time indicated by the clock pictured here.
10:33
